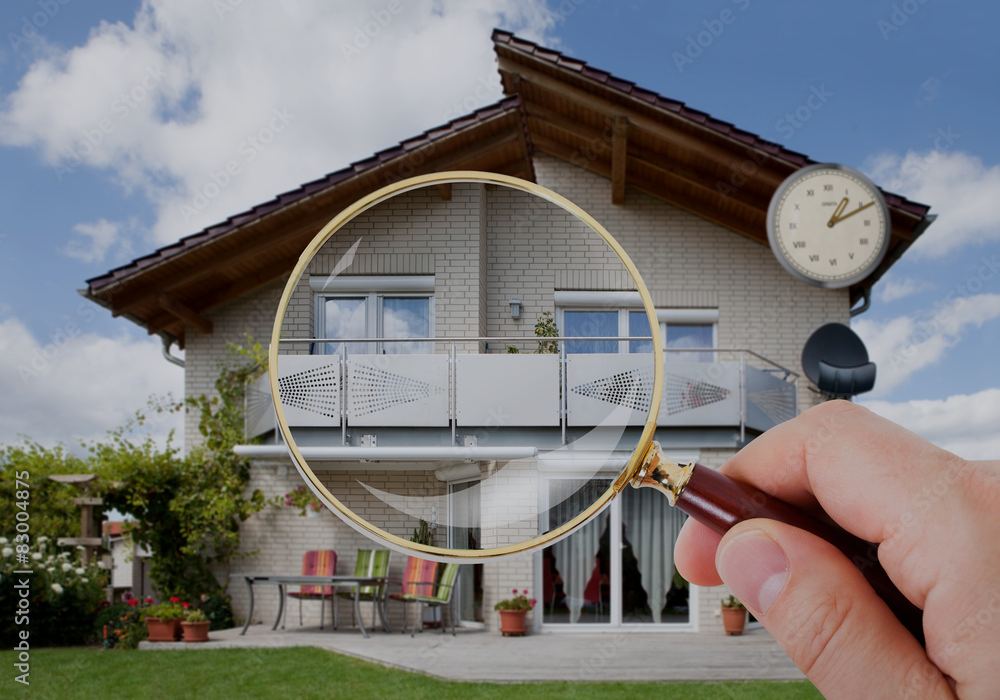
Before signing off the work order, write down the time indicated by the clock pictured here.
1:11
